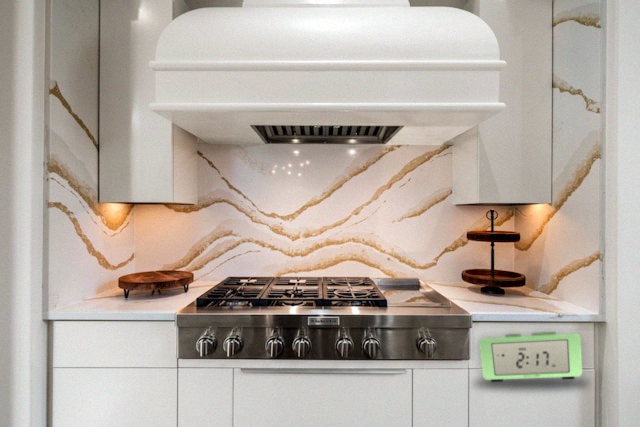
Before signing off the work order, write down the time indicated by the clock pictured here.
2:17
